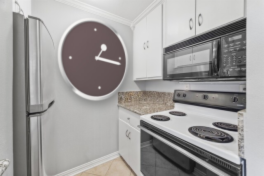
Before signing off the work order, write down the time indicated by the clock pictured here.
1:17
